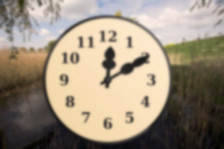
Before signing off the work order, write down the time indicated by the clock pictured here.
12:10
